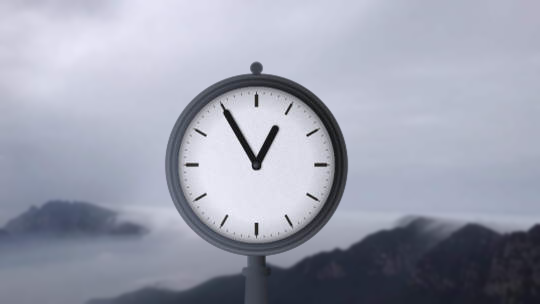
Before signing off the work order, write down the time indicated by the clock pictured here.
12:55
